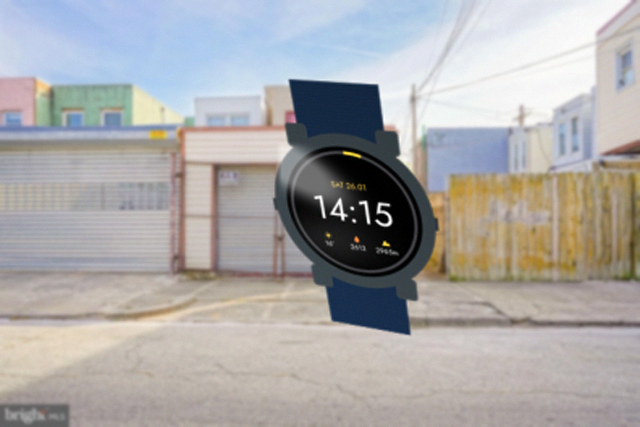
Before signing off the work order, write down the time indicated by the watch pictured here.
14:15
